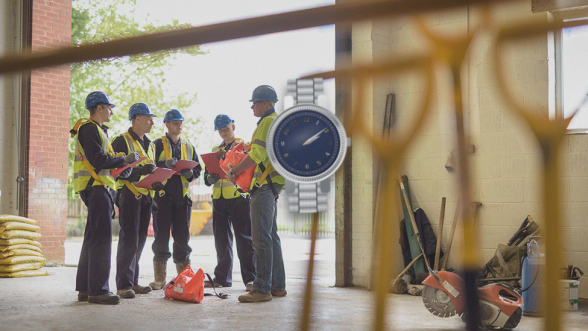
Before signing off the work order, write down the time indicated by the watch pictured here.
2:09
